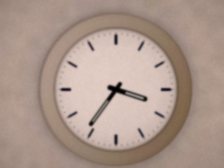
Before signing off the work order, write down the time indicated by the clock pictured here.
3:36
